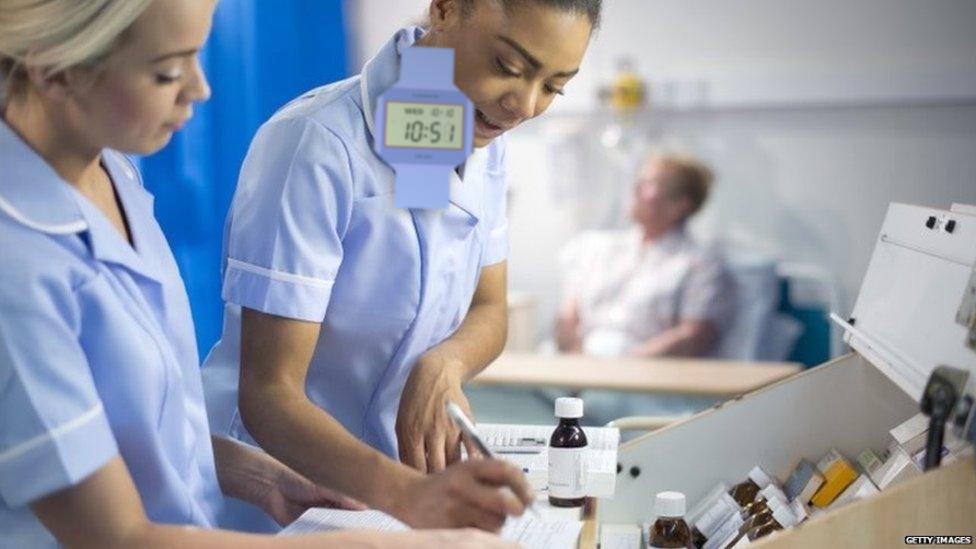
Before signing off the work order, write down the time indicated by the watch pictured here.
10:51
